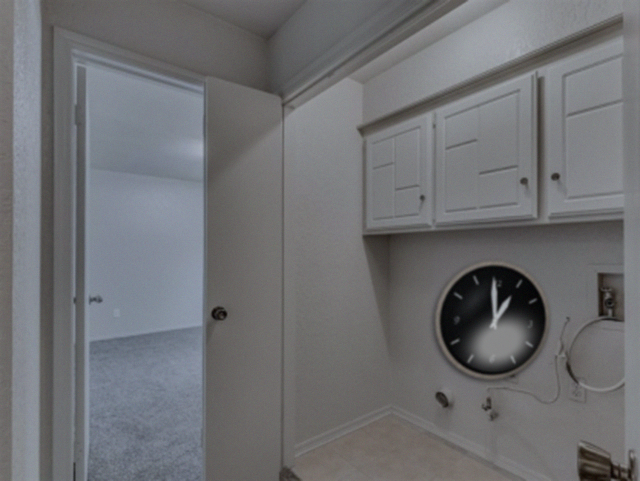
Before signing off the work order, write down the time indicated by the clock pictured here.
12:59
